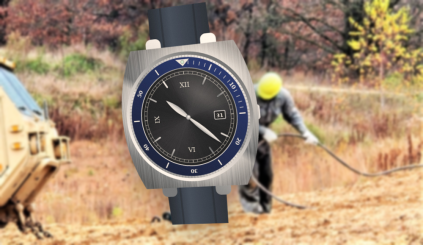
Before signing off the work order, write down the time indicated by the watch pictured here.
10:22
